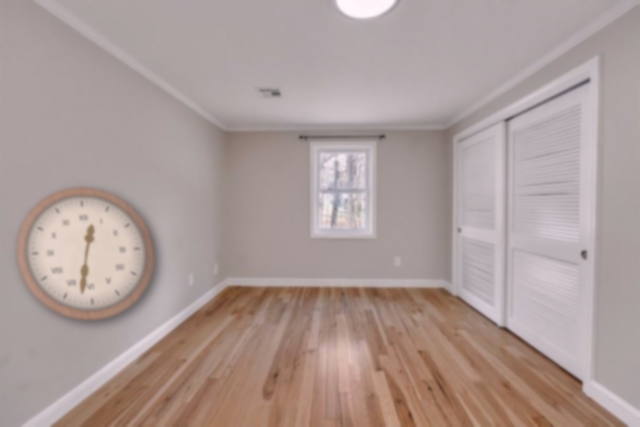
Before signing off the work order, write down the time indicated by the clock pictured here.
12:32
